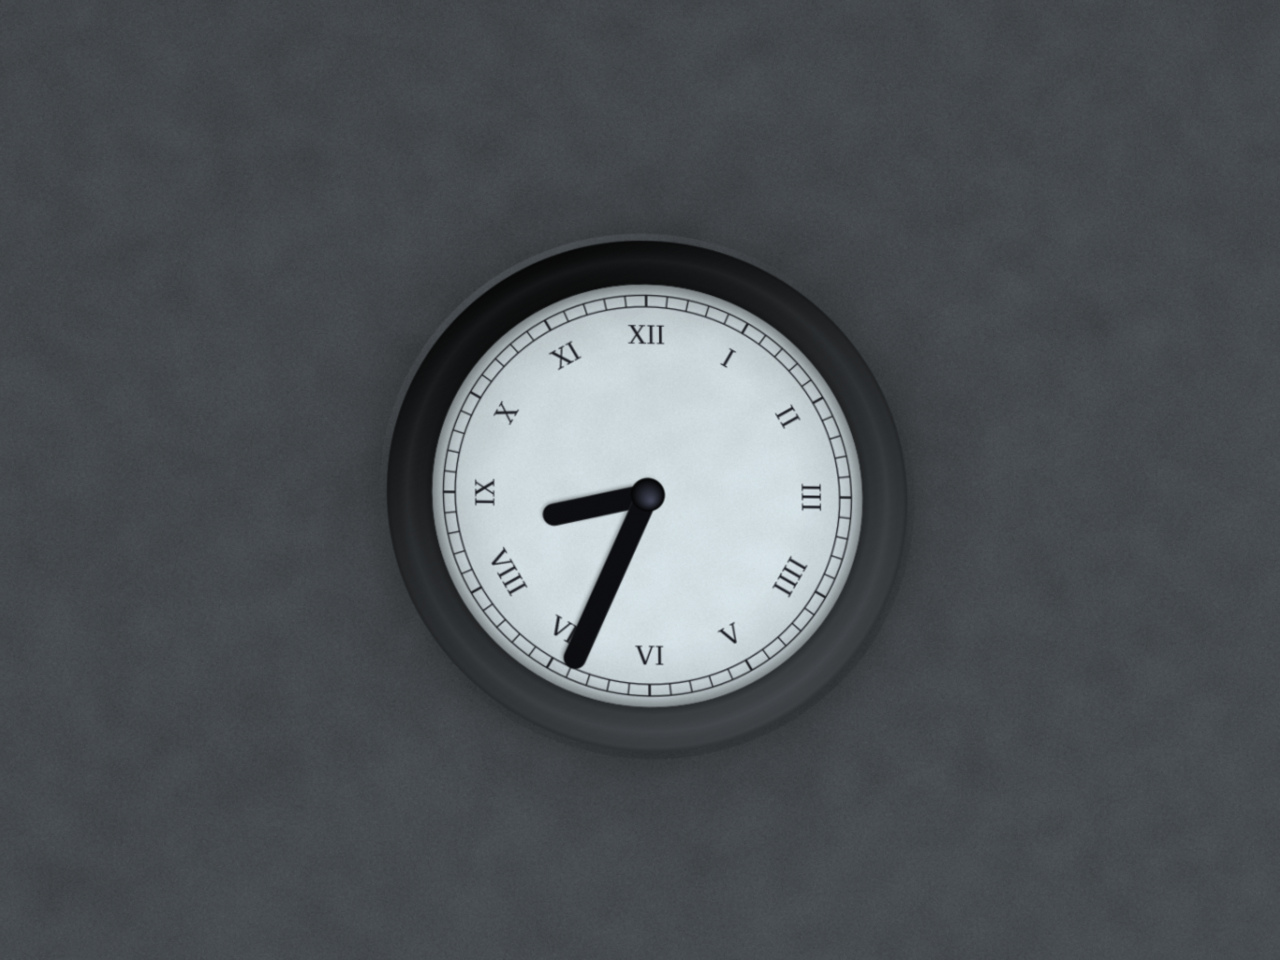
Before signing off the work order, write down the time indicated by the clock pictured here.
8:34
